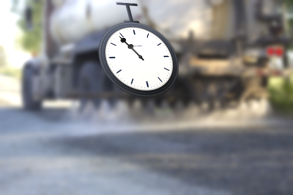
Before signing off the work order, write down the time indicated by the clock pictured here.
10:54
